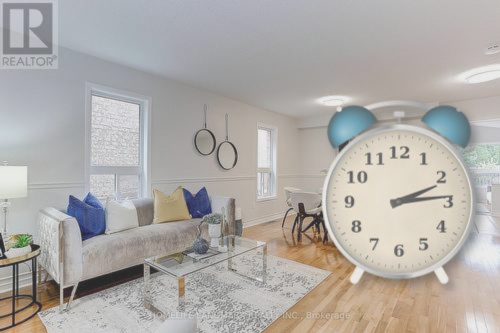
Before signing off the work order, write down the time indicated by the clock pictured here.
2:14
